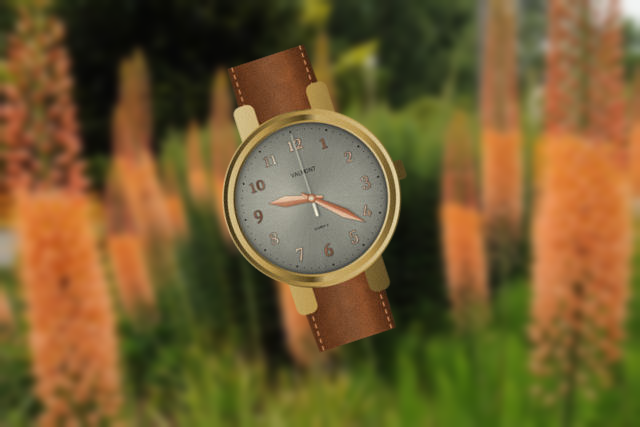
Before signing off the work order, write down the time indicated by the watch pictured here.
9:22:00
